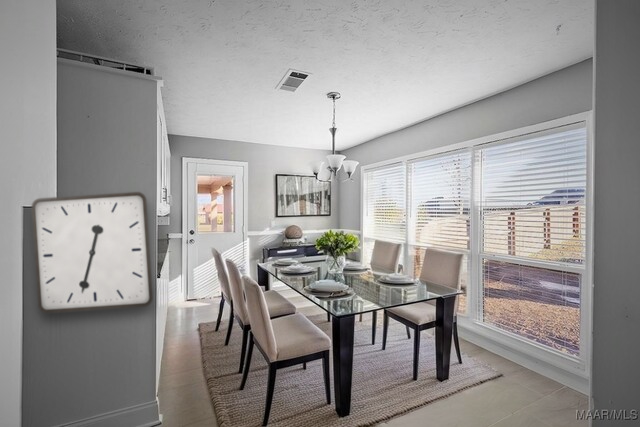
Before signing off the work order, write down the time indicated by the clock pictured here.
12:33
